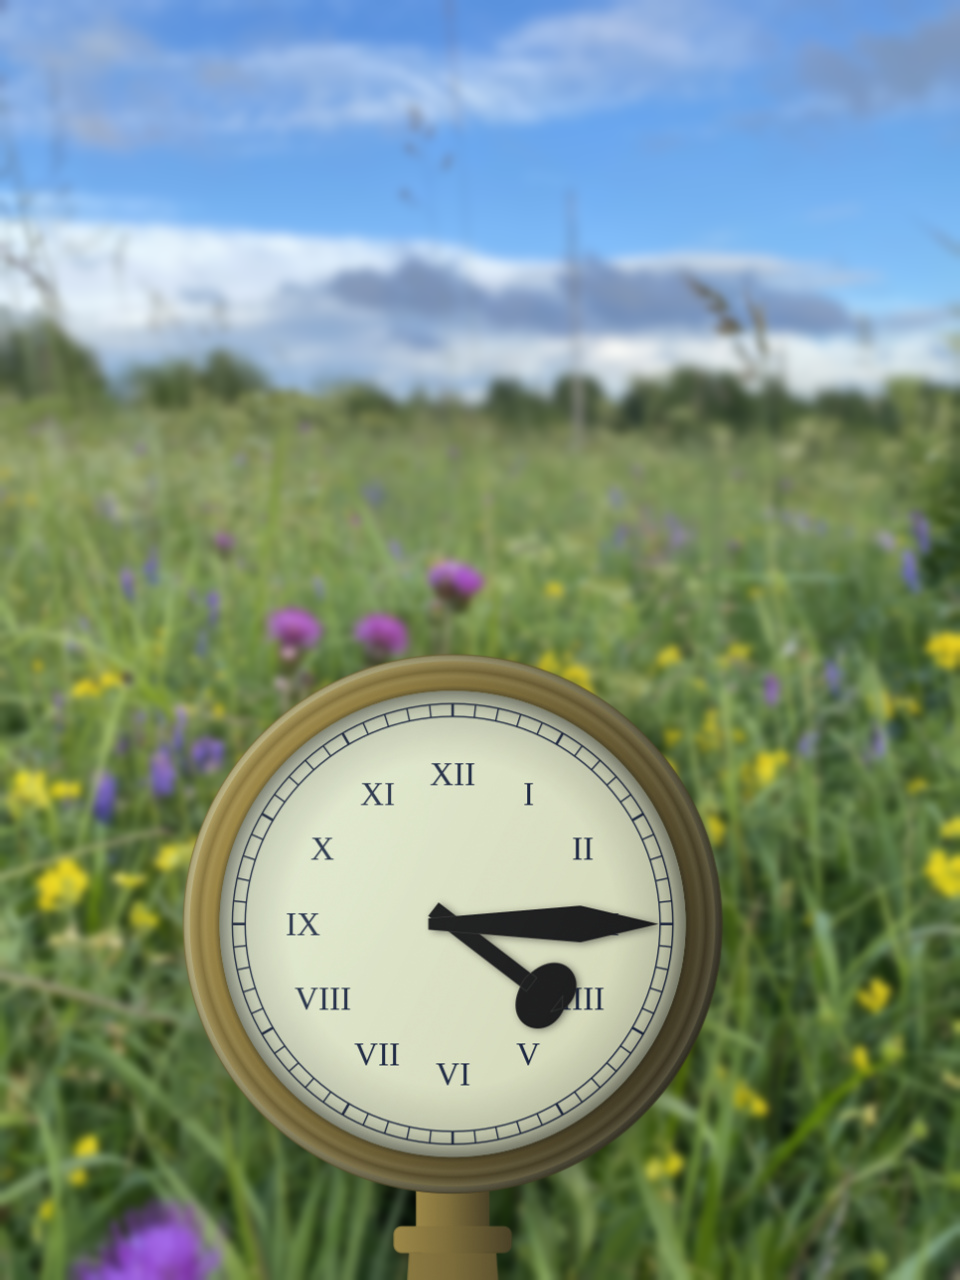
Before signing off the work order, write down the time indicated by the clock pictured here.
4:15
